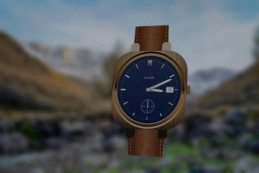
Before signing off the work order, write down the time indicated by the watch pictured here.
3:11
